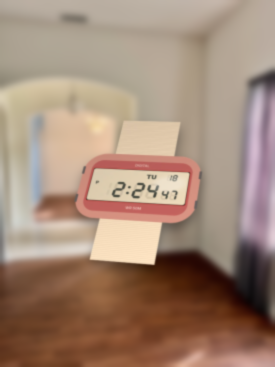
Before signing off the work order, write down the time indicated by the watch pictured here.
2:24:47
